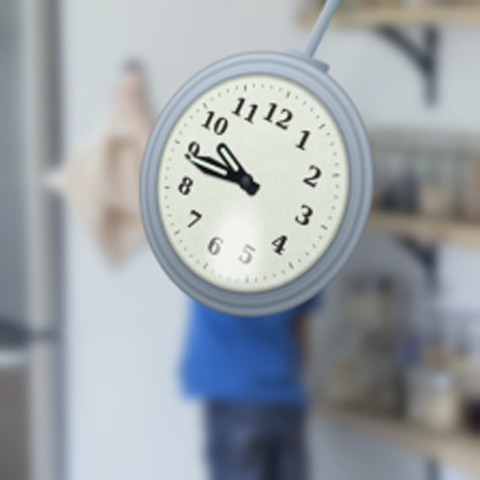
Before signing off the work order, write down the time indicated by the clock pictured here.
9:44
